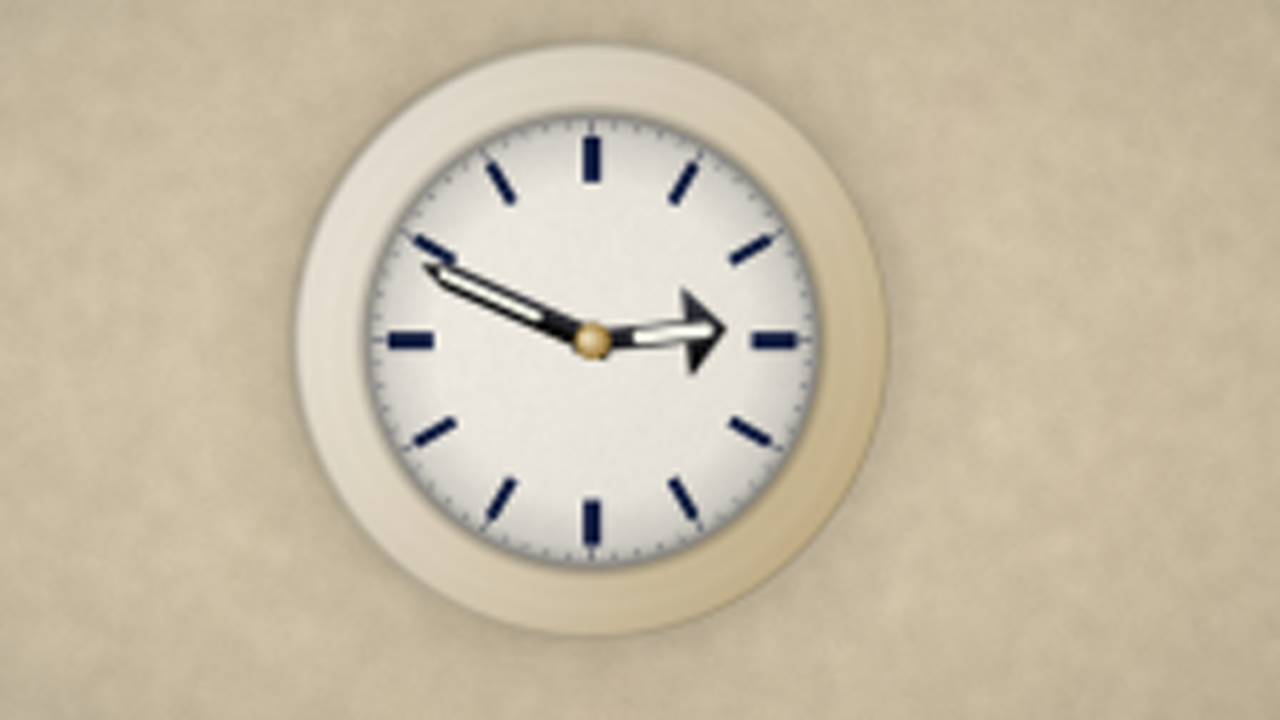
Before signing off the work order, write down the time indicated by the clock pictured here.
2:49
